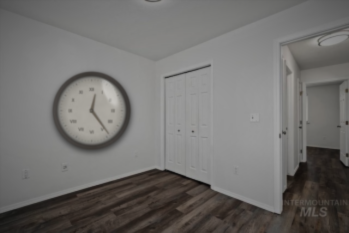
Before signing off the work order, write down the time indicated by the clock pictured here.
12:24
